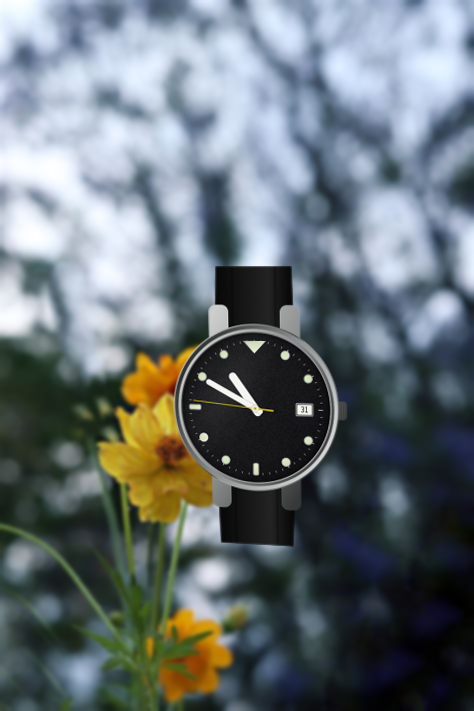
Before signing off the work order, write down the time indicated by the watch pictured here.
10:49:46
